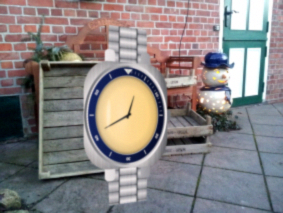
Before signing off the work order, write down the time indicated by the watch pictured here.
12:41
